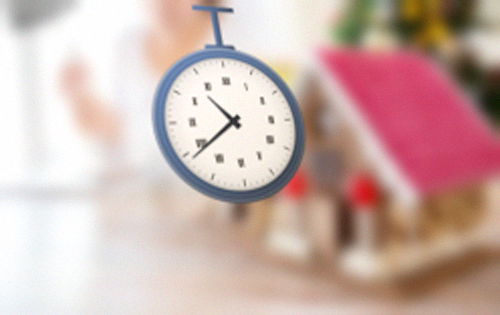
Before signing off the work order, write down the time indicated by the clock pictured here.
10:39
